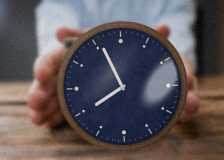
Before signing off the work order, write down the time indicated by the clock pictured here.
7:56
